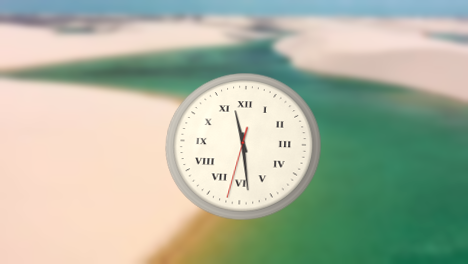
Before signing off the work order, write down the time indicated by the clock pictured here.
11:28:32
